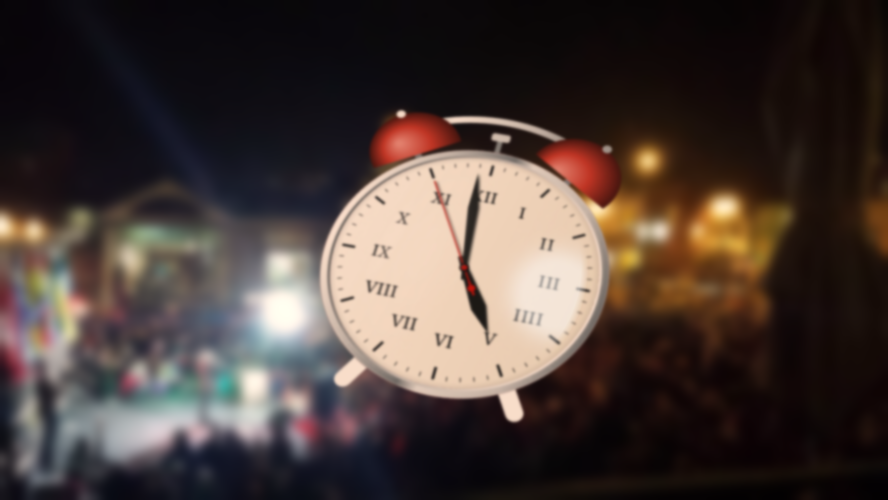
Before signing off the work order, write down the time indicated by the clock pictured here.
4:58:55
